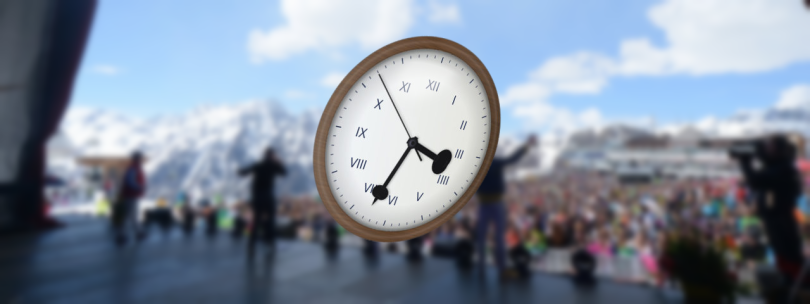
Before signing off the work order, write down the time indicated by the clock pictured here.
3:32:52
